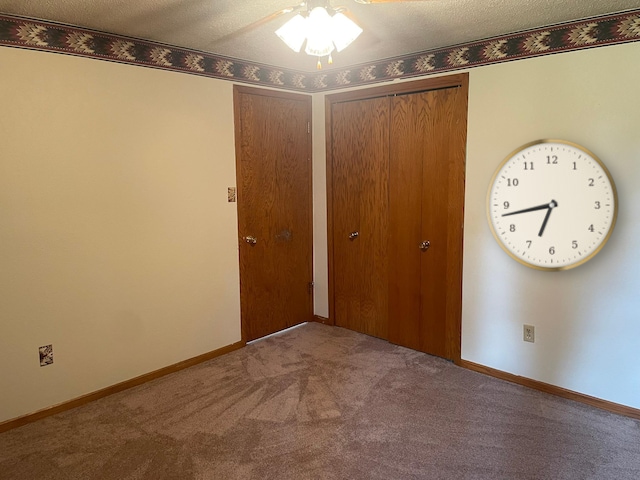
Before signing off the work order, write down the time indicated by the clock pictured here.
6:43
